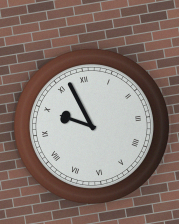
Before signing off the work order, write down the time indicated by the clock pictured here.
9:57
